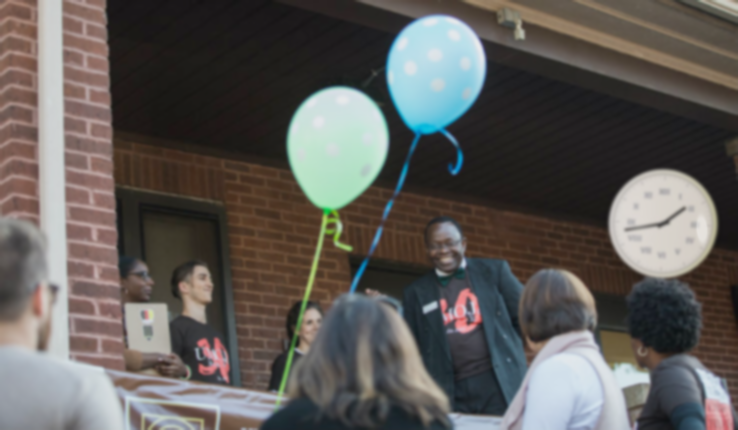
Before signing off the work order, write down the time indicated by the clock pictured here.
1:43
